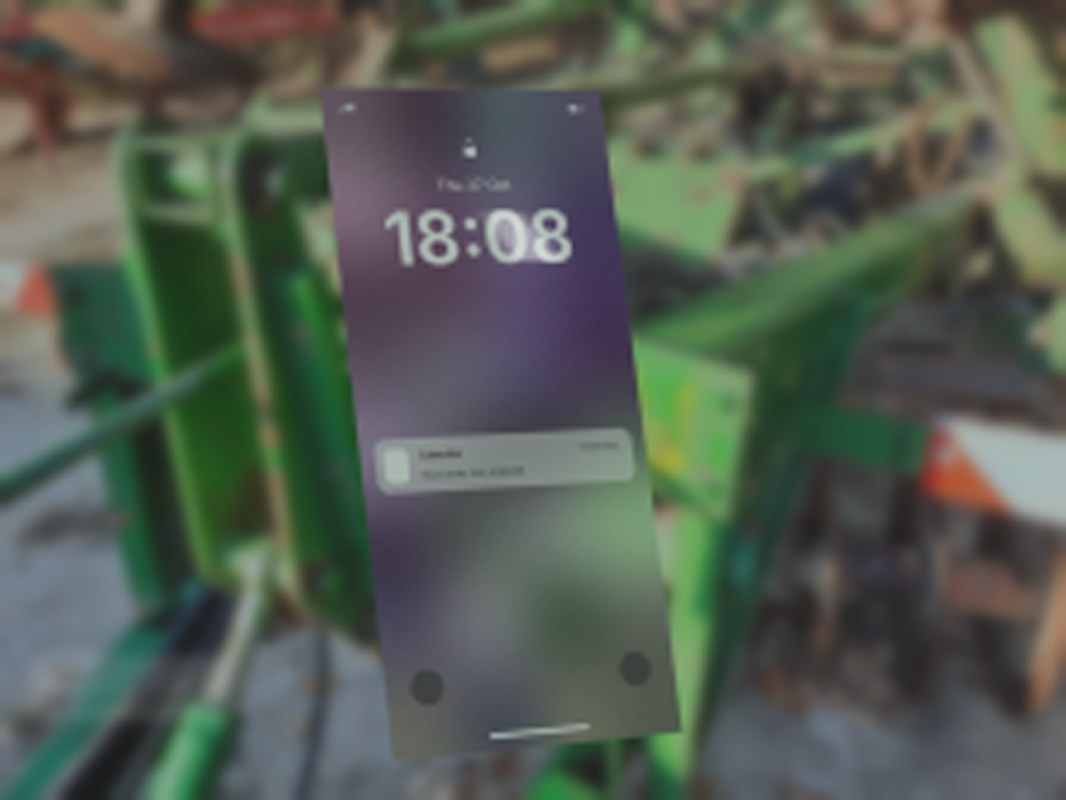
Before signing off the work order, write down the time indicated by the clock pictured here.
18:08
